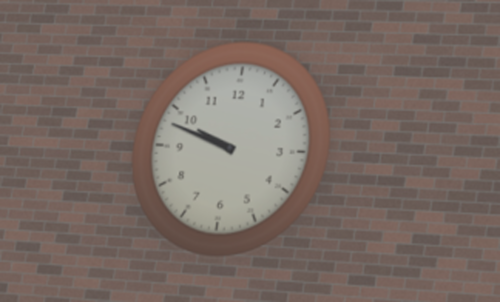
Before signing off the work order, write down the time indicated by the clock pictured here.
9:48
